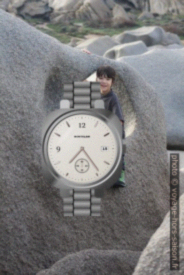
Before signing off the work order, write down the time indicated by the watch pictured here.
7:24
